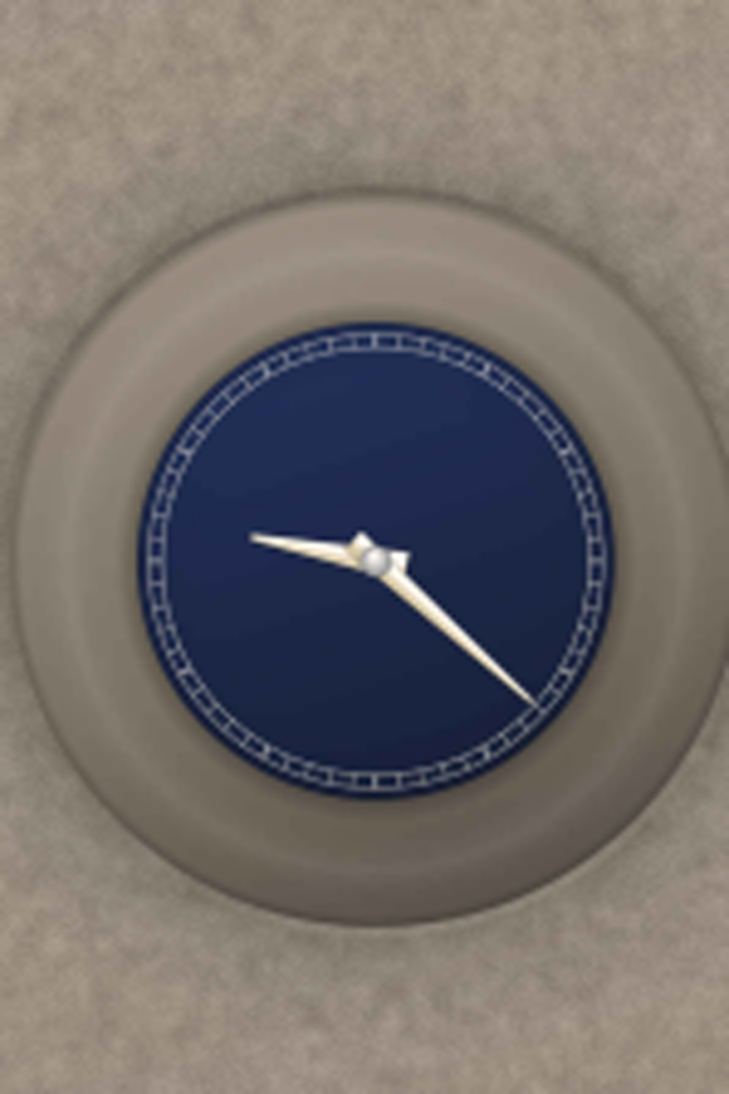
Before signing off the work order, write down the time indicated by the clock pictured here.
9:22
